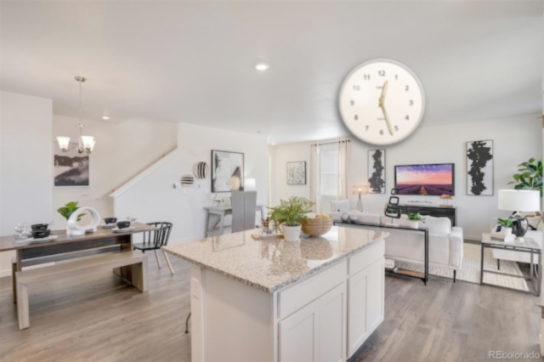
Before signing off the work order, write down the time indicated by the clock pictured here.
12:27
